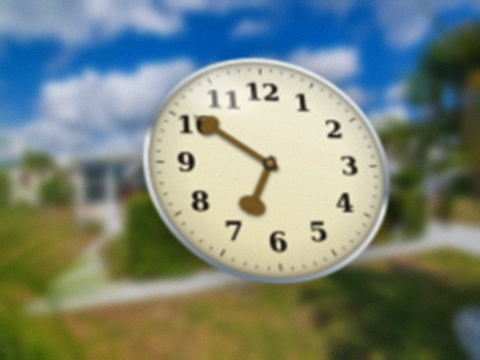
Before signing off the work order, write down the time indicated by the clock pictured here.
6:51
